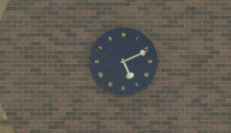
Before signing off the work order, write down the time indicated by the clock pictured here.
5:11
